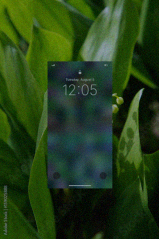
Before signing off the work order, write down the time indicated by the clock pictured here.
12:05
